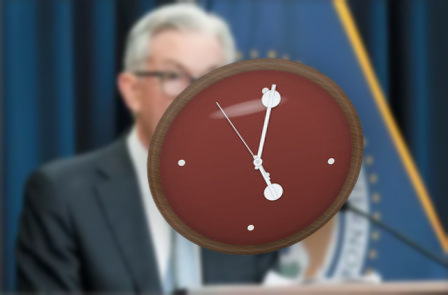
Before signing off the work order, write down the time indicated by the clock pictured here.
5:00:54
